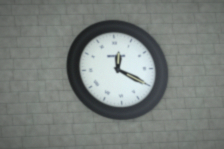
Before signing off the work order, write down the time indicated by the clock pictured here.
12:20
